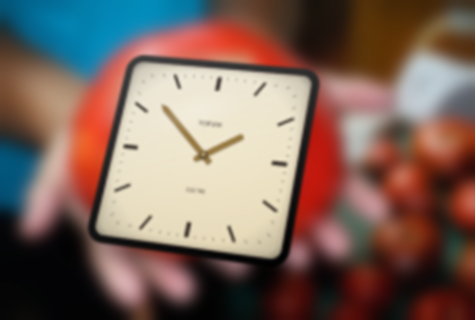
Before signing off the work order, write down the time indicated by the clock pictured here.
1:52
